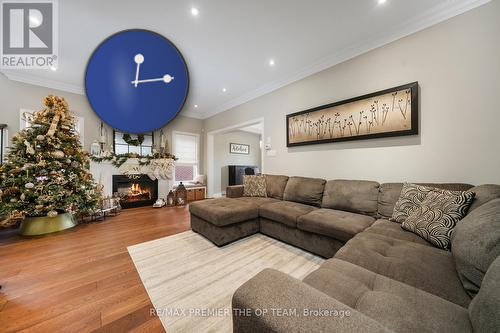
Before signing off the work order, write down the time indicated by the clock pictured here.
12:14
